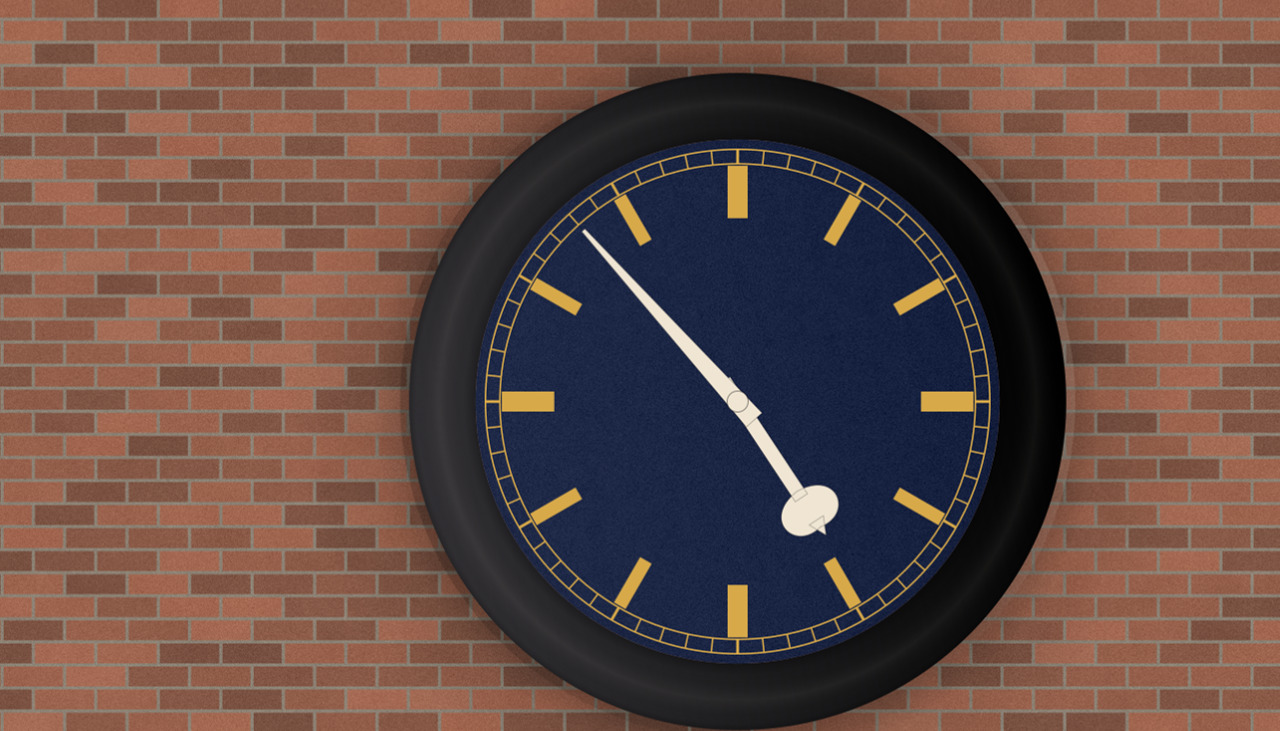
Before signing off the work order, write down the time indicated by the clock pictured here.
4:53
